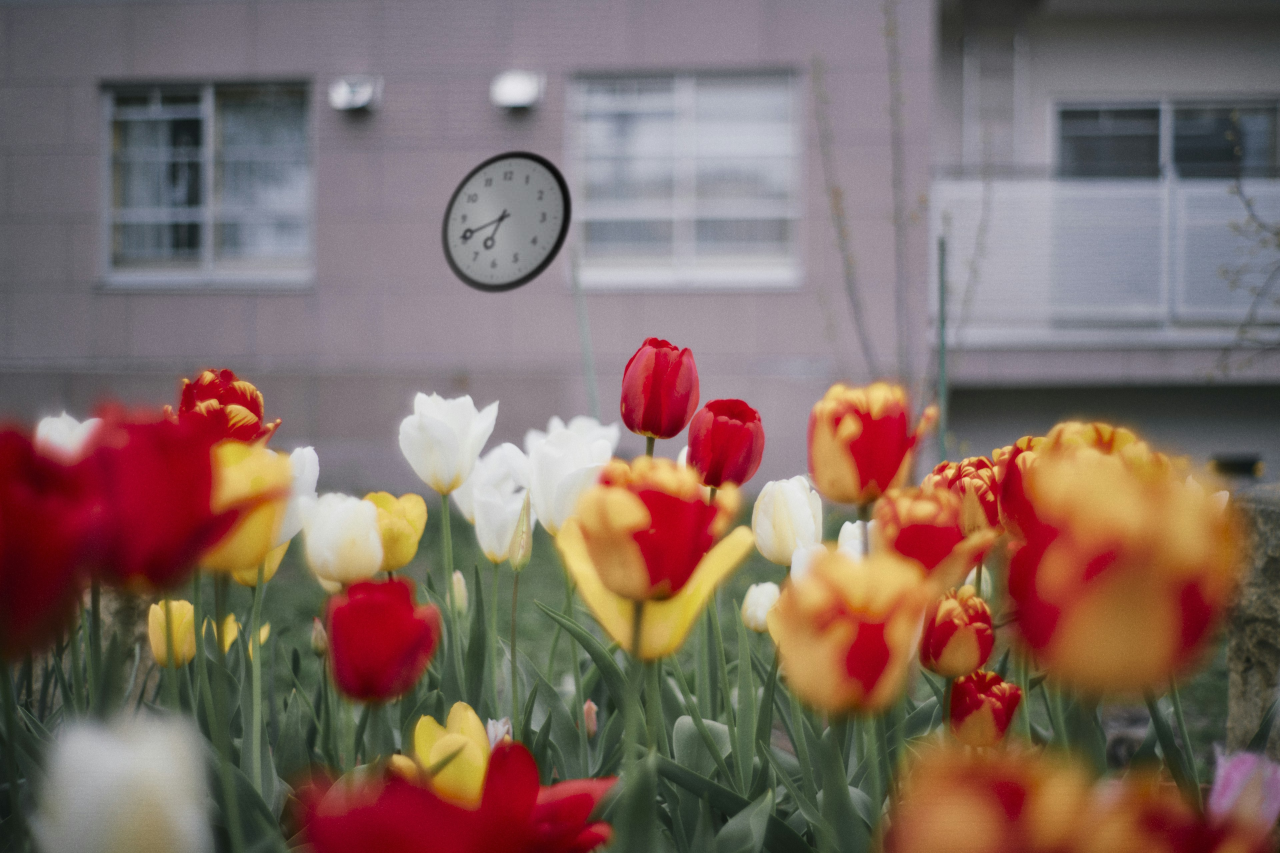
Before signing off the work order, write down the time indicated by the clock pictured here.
6:41
